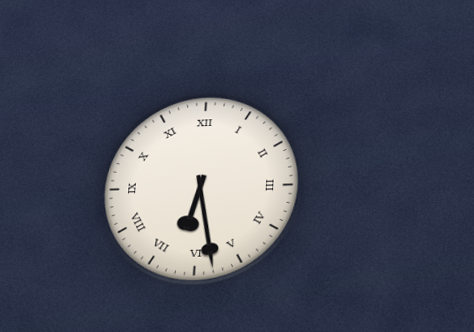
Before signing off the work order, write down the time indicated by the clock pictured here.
6:28
